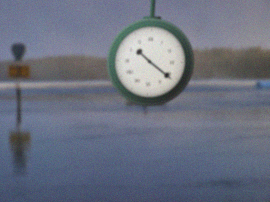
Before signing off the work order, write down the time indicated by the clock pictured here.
10:21
